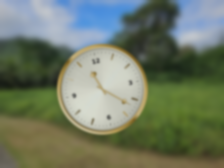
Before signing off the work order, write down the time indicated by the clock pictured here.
11:22
